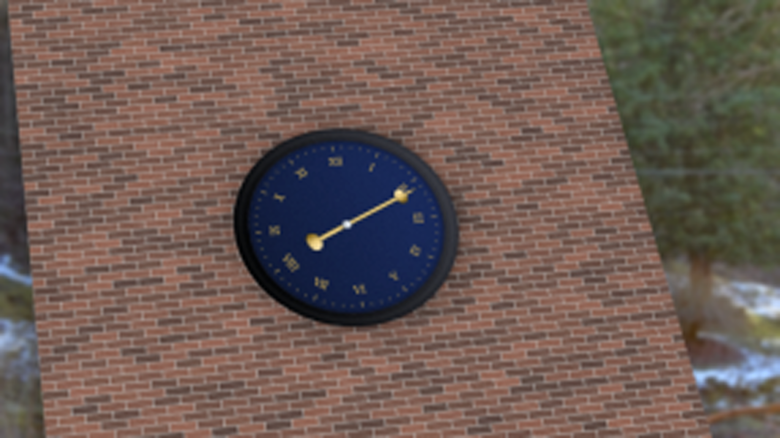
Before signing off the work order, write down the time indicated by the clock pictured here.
8:11
